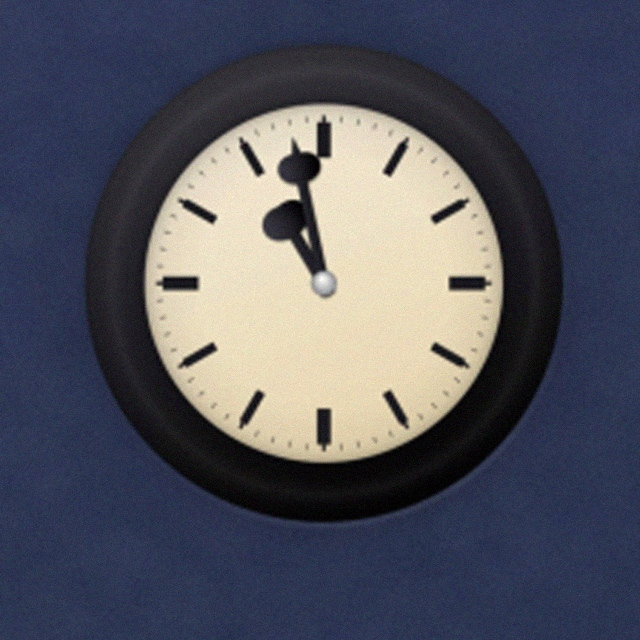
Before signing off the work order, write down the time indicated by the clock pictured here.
10:58
